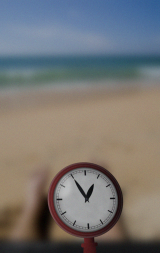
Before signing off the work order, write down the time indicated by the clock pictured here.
12:55
